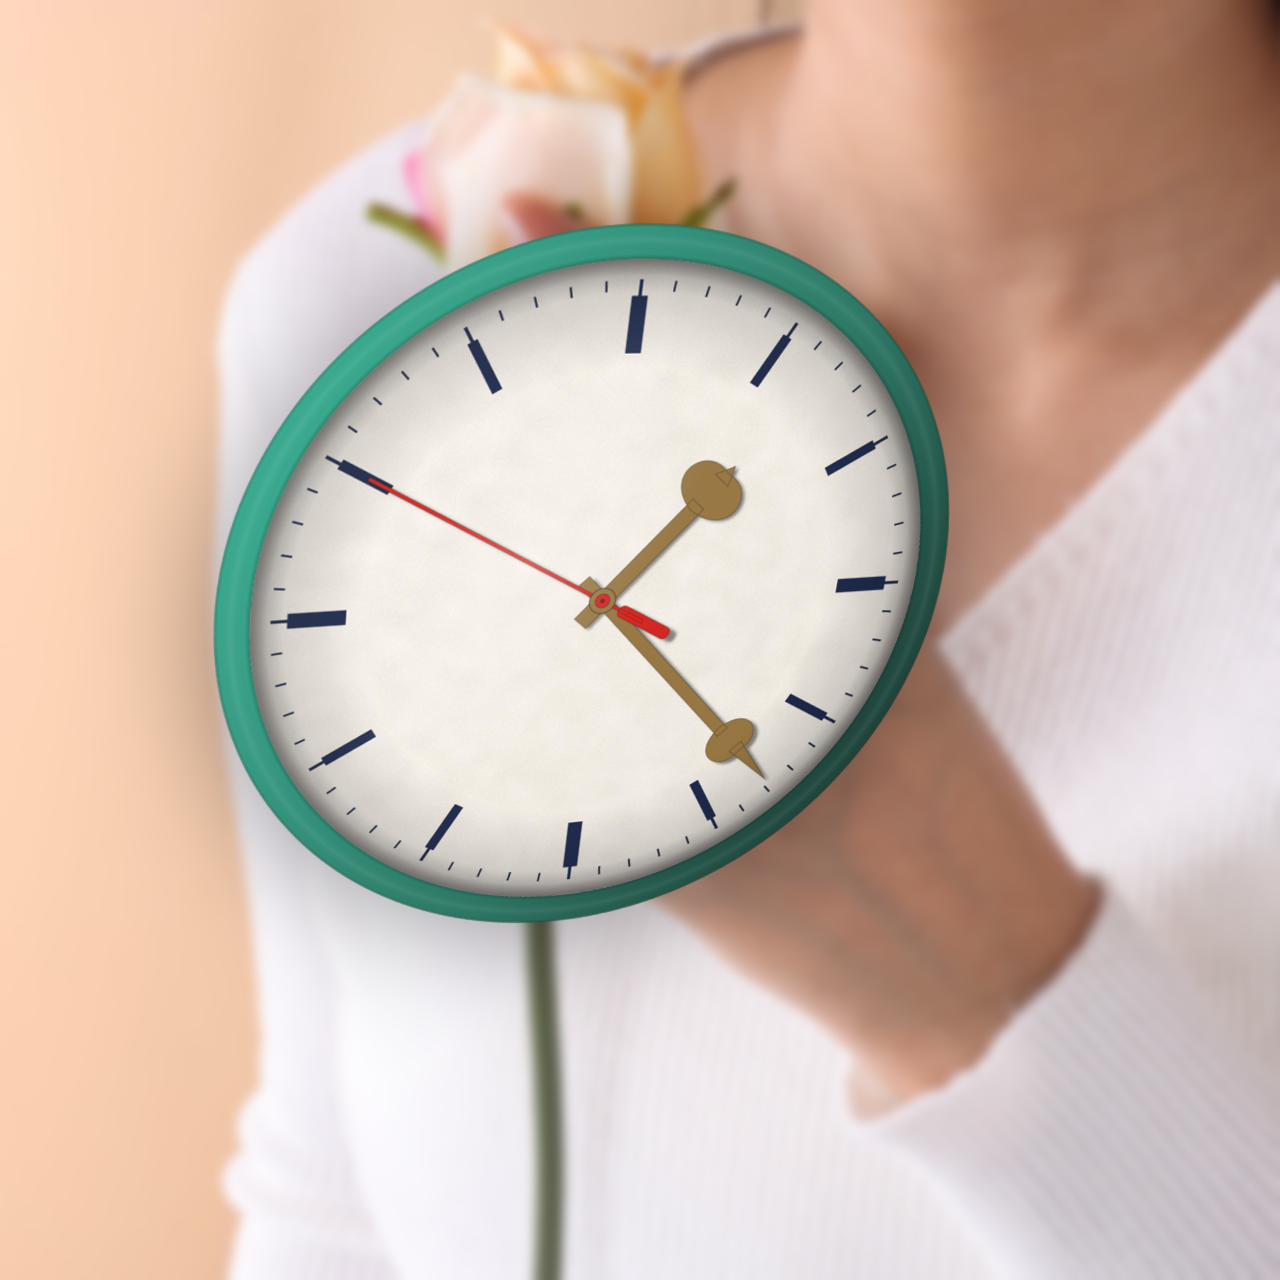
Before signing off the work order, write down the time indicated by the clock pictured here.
1:22:50
